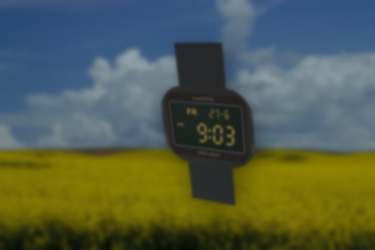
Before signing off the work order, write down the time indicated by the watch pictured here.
9:03
